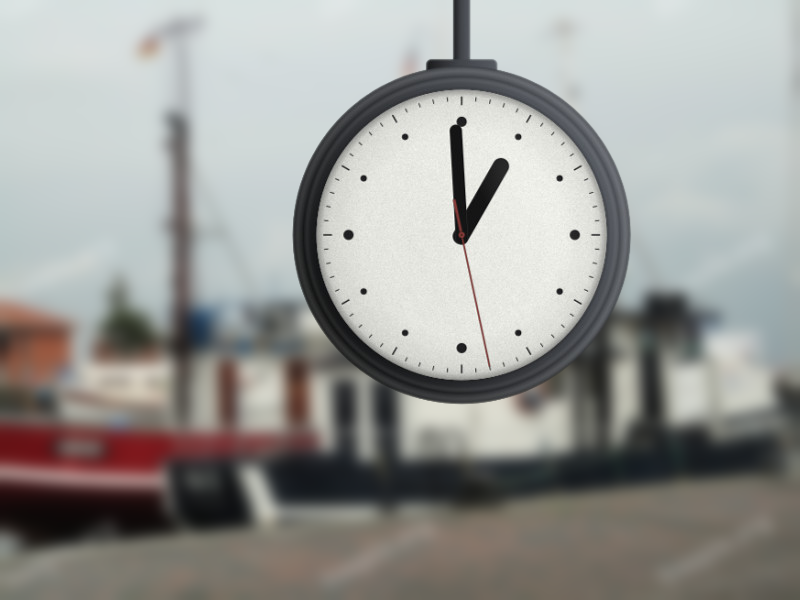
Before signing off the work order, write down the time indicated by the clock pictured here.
12:59:28
